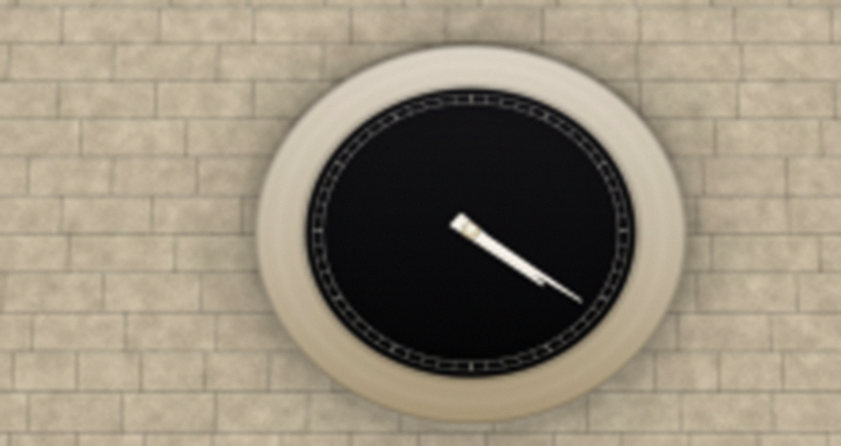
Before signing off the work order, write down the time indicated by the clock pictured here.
4:21
